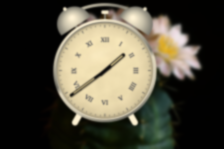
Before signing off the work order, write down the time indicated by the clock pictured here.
1:39
